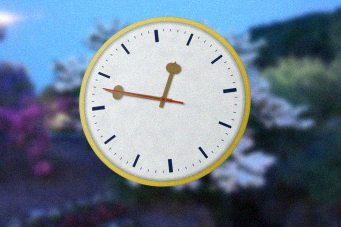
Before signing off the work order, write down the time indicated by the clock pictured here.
12:47:48
